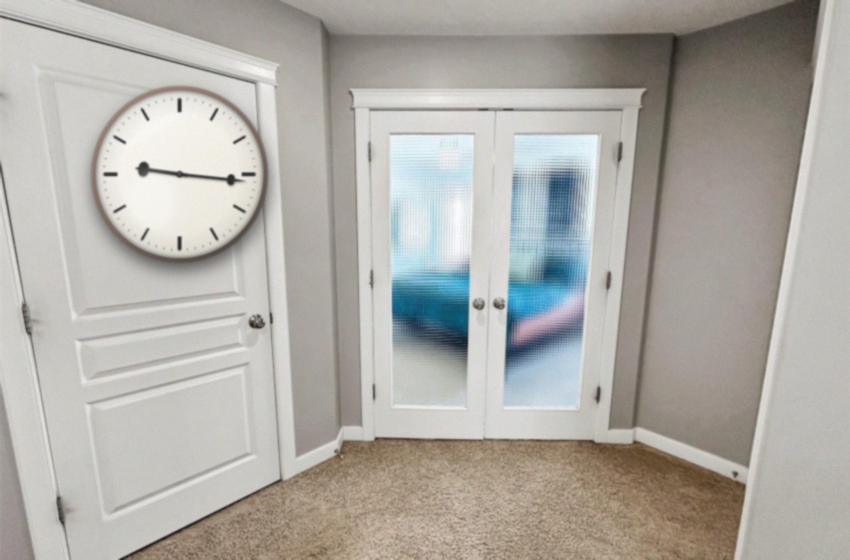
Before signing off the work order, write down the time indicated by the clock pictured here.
9:16
